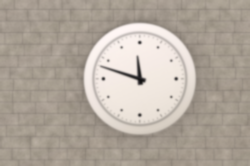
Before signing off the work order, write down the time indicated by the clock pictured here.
11:48
